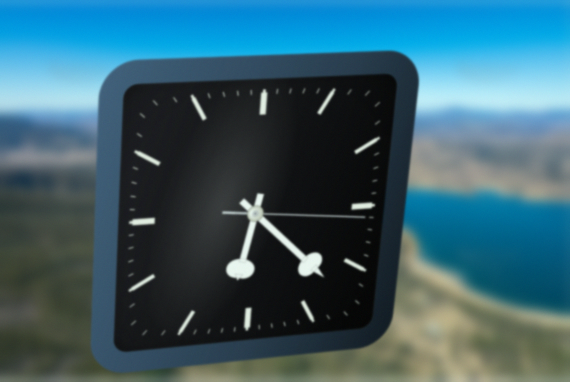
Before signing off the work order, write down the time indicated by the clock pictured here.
6:22:16
